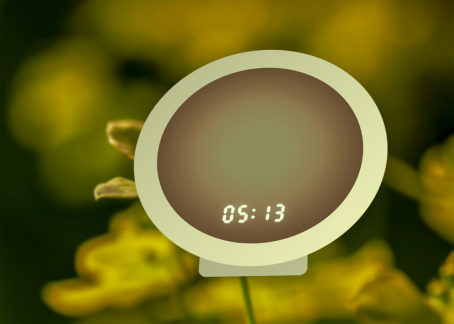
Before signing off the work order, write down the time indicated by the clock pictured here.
5:13
